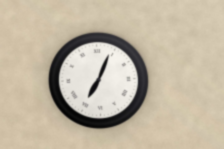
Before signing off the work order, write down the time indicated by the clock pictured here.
7:04
